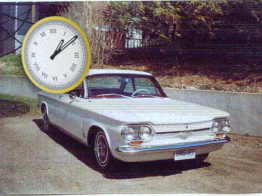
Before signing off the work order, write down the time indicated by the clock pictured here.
1:09
